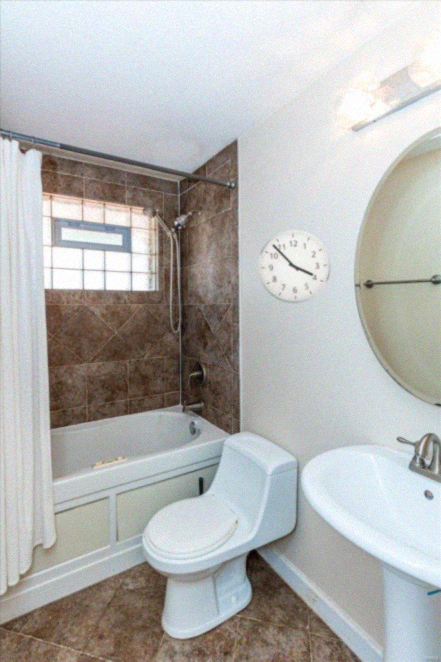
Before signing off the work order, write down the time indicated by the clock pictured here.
3:53
